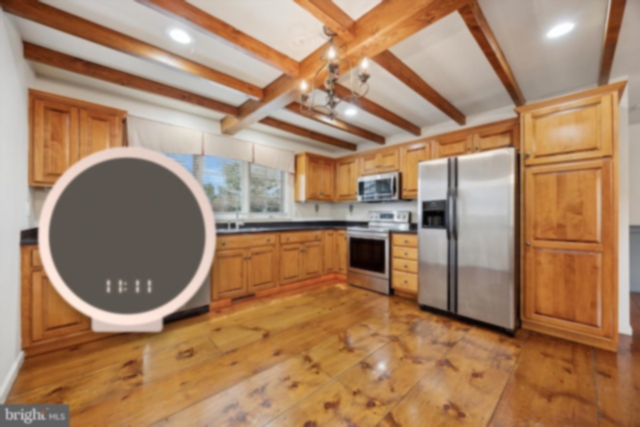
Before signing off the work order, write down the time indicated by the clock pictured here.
11:11
